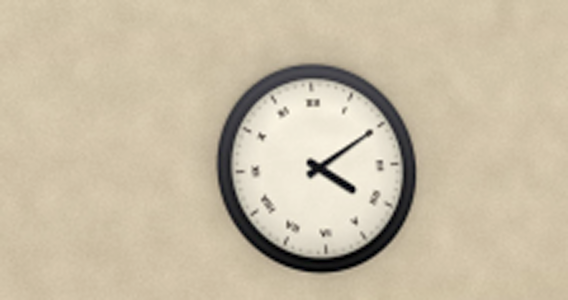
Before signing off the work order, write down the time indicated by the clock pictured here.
4:10
